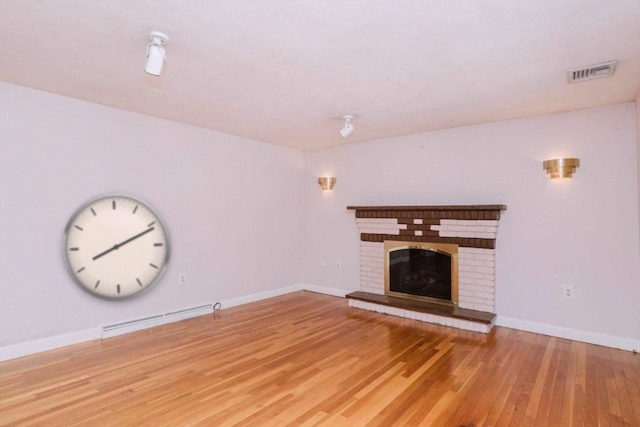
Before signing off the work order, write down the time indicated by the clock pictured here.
8:11
